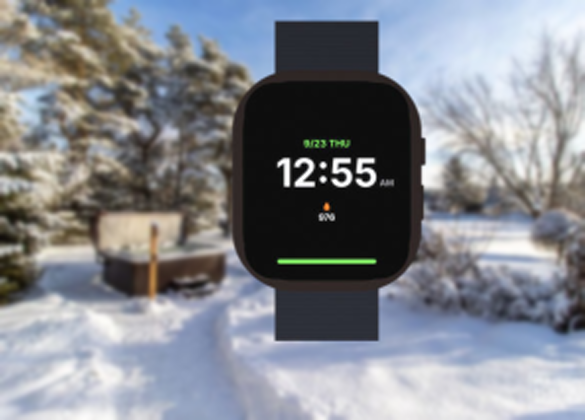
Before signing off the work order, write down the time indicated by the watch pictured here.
12:55
